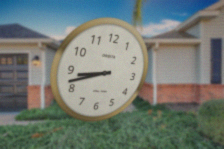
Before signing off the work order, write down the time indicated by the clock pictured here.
8:42
